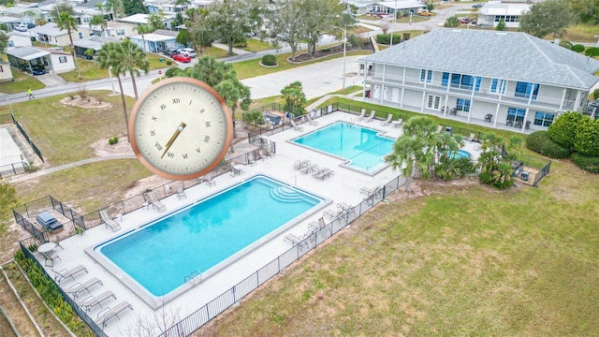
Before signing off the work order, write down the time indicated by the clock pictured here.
7:37
